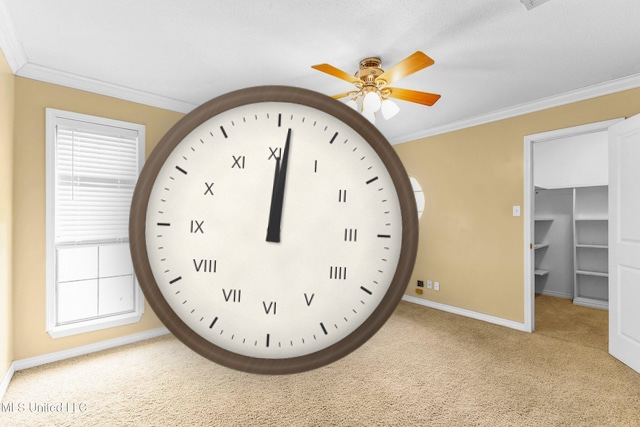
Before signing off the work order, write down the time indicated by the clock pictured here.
12:01
